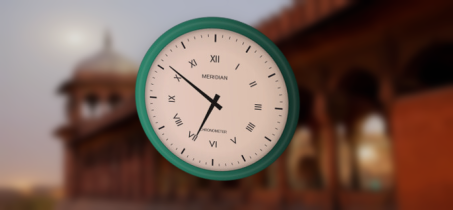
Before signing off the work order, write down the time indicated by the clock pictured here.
6:51
